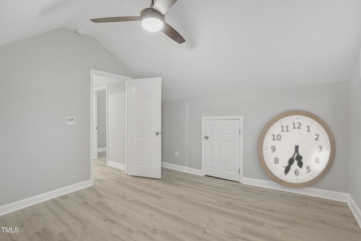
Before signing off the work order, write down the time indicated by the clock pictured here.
5:34
